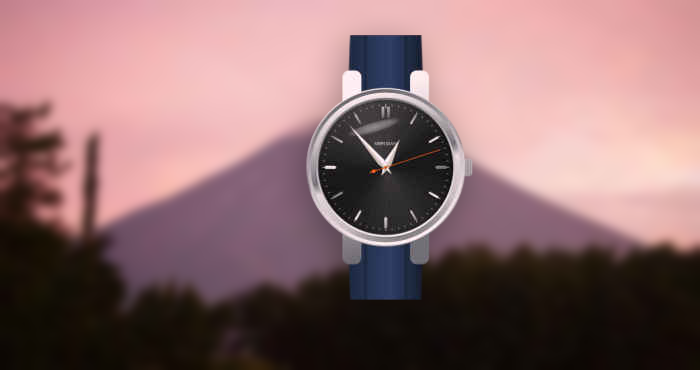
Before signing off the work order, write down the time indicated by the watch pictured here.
12:53:12
